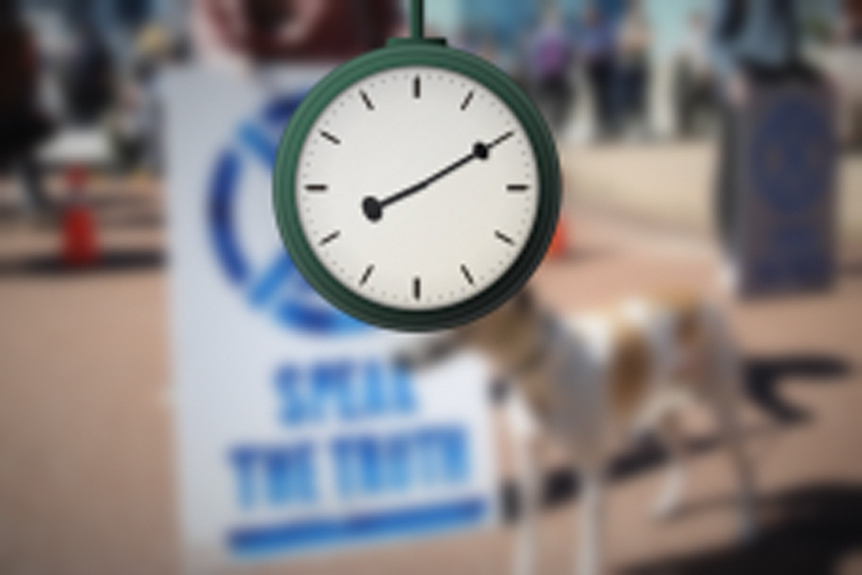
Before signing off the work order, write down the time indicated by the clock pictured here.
8:10
